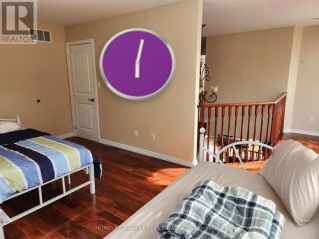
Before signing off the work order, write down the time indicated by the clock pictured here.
6:02
